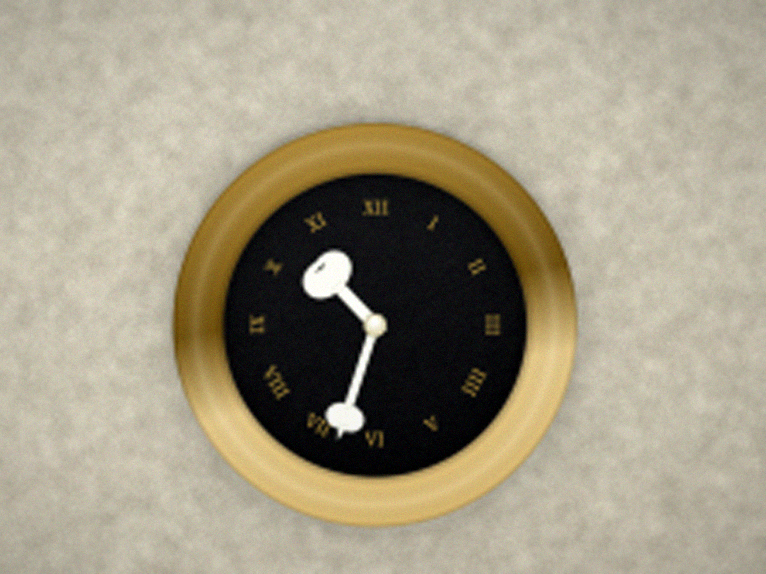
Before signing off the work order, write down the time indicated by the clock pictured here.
10:33
